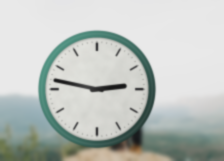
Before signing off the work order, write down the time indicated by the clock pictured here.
2:47
